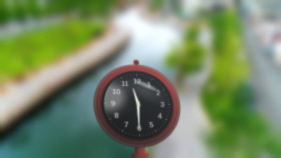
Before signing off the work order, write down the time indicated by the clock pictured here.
11:30
